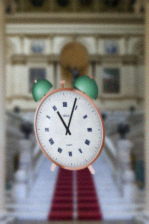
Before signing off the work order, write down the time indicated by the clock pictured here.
11:04
